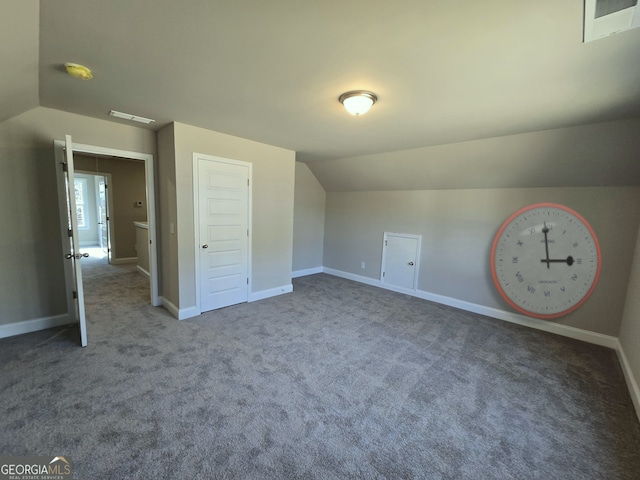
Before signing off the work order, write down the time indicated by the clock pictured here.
2:59
